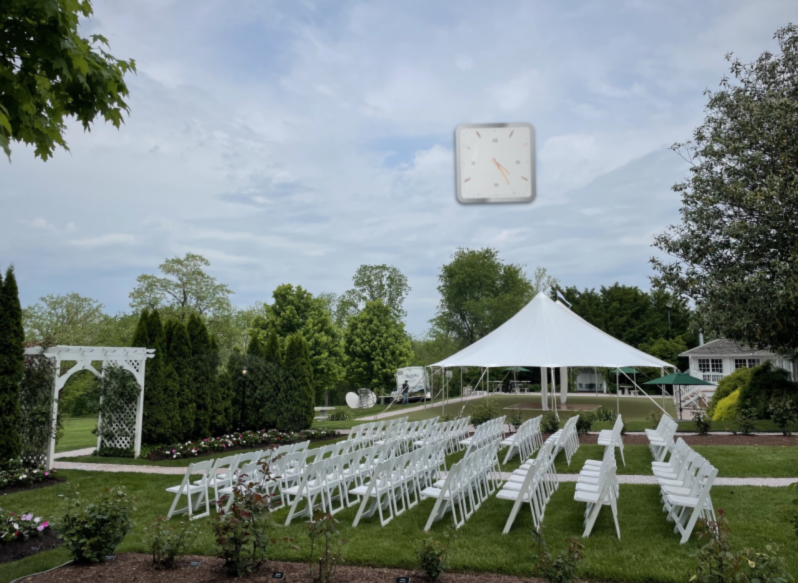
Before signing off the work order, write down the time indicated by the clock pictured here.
4:25
